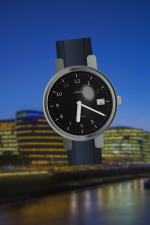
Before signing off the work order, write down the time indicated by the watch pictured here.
6:20
